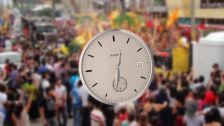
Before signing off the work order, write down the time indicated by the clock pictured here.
12:32
